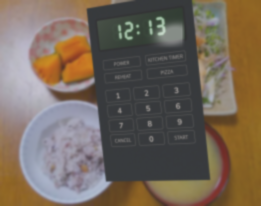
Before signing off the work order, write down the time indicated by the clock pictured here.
12:13
